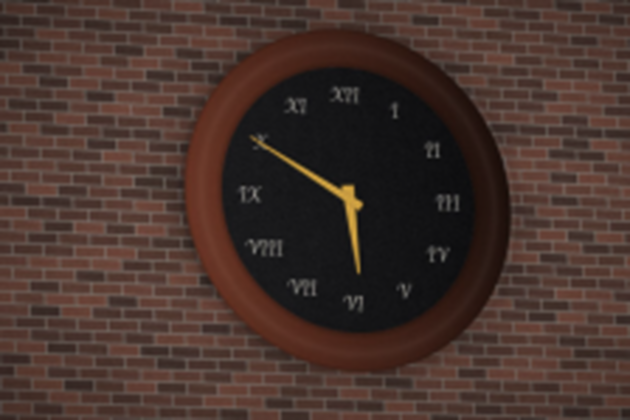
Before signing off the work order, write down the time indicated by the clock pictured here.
5:50
